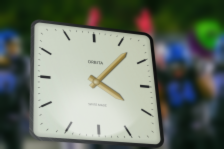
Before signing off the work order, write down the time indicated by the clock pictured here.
4:07
